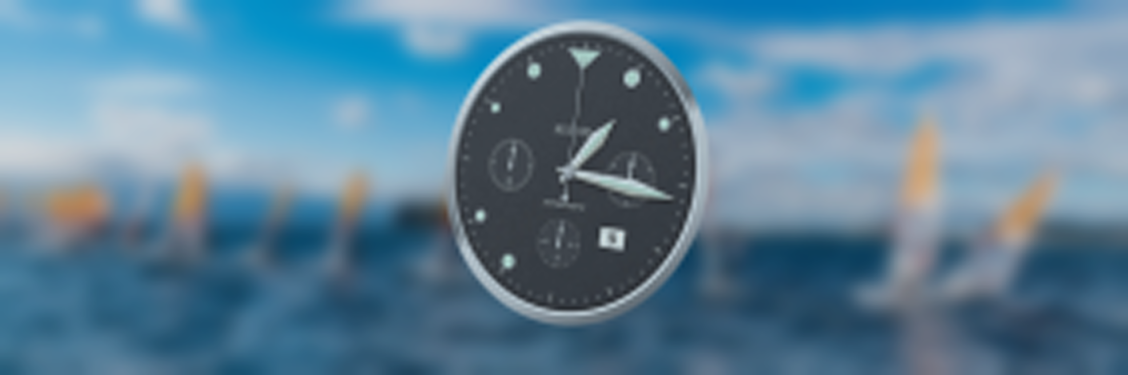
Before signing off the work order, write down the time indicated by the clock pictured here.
1:16
